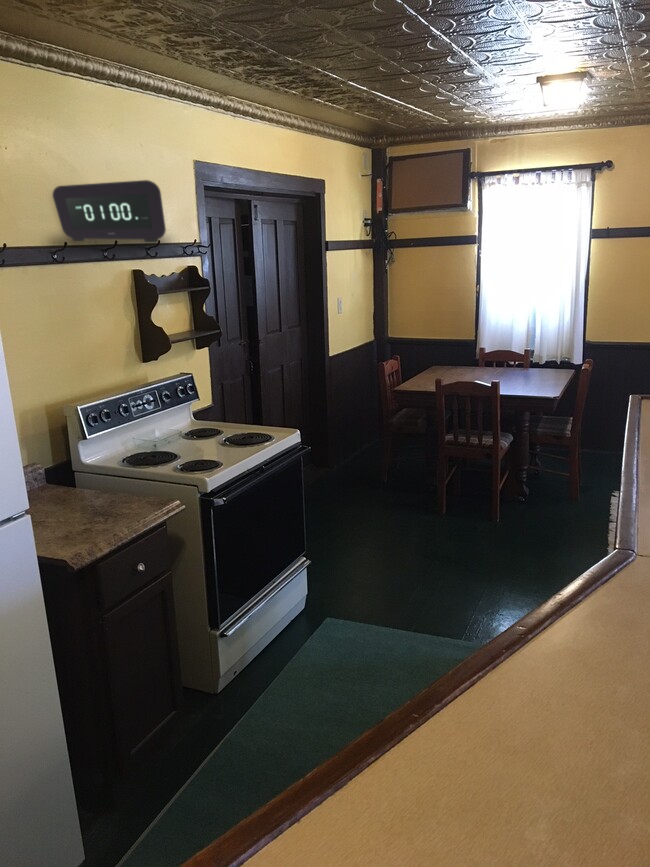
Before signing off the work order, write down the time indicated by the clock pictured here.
1:00
